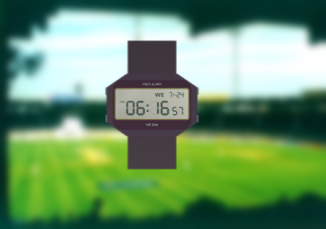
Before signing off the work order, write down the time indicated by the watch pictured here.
6:16:57
